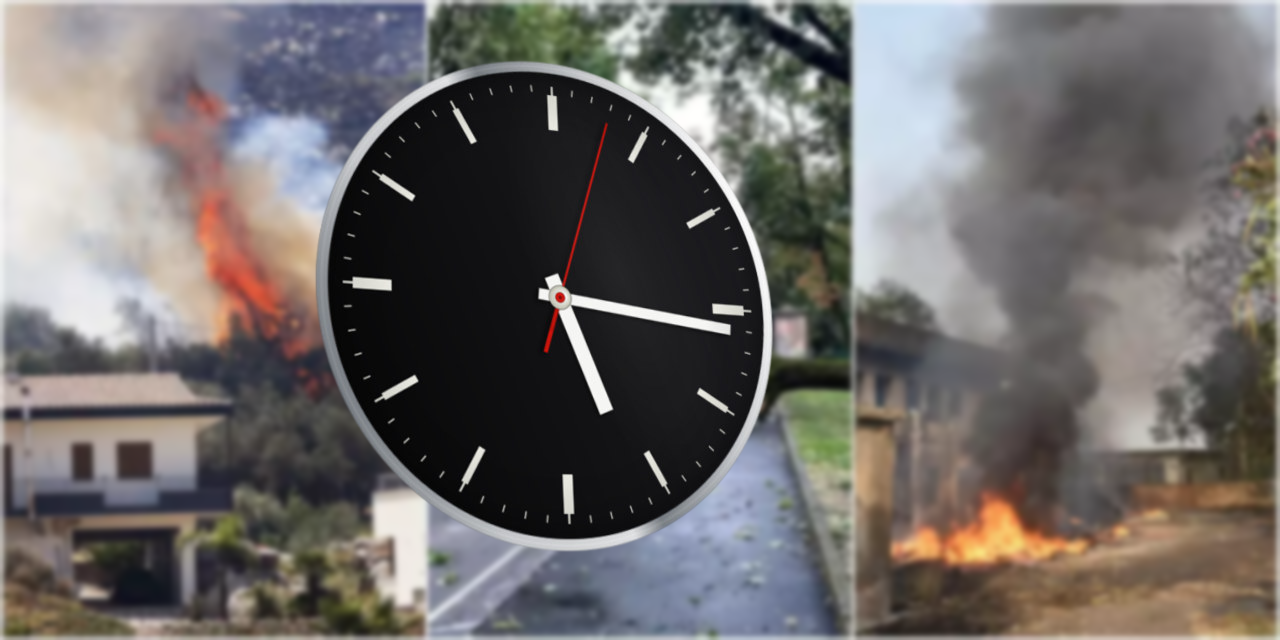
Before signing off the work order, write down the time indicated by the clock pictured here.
5:16:03
